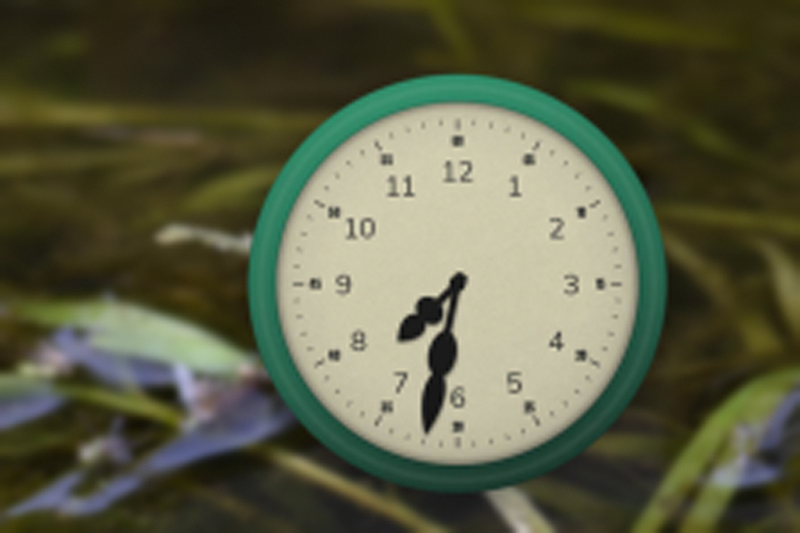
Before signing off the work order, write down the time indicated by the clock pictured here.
7:32
